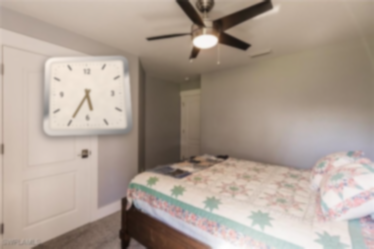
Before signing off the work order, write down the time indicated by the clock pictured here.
5:35
